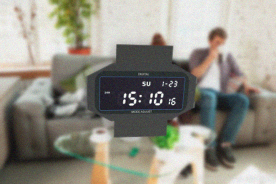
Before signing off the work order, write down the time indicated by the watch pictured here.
15:10:16
